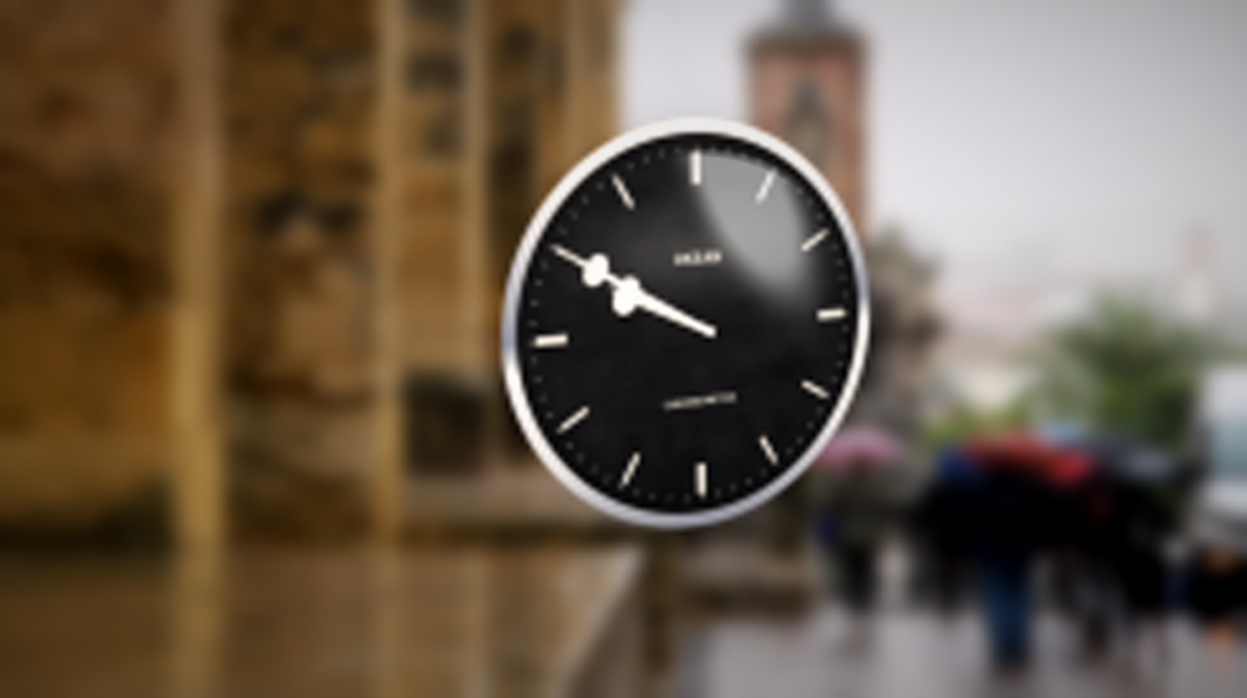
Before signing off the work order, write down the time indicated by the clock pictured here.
9:50
